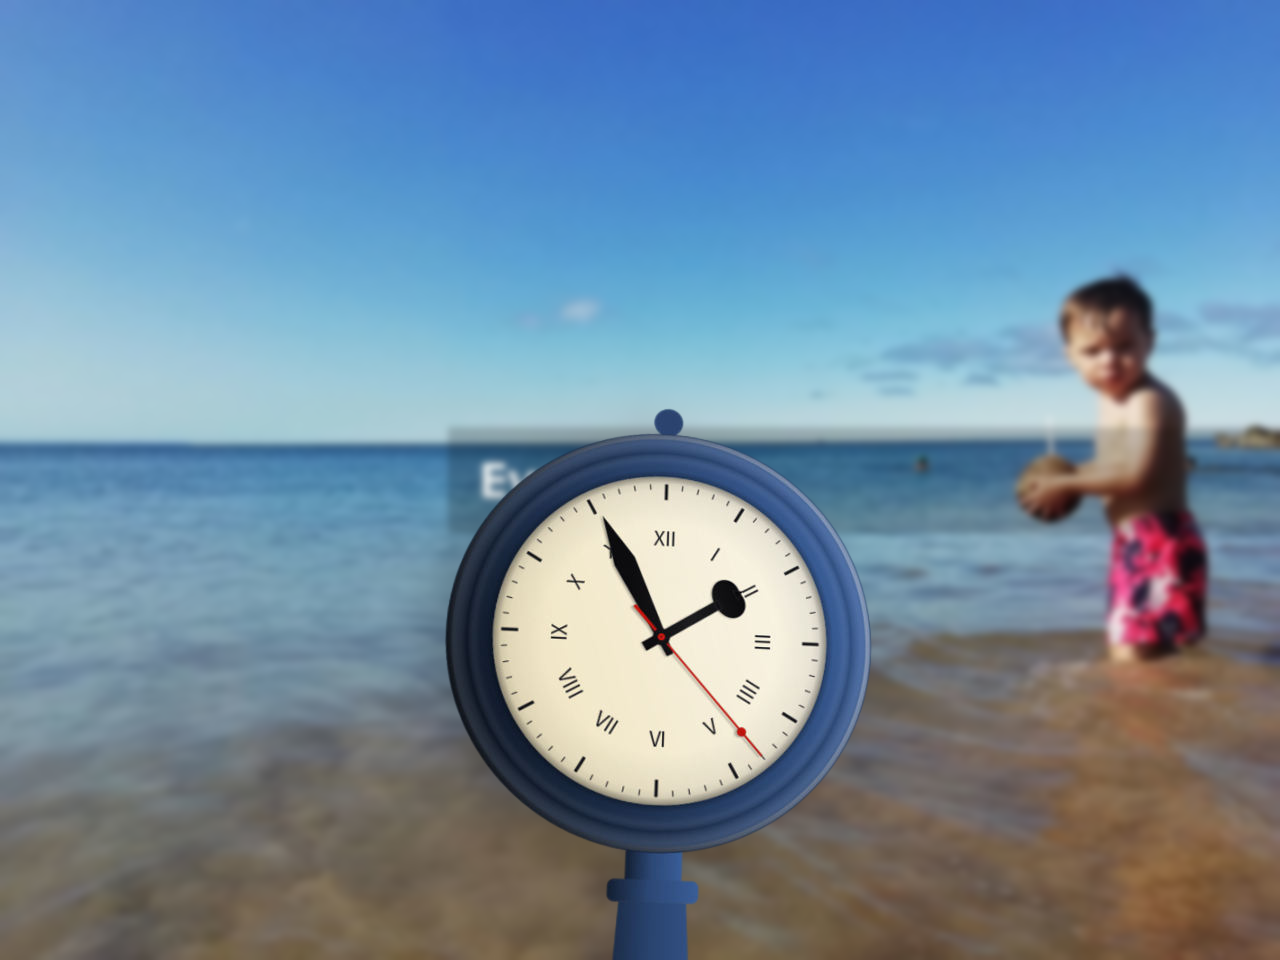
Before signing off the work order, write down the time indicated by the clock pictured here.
1:55:23
